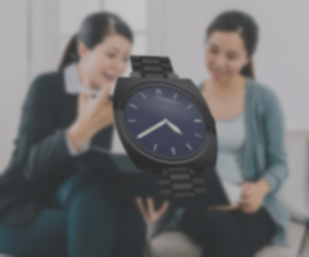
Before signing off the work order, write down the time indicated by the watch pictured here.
4:40
